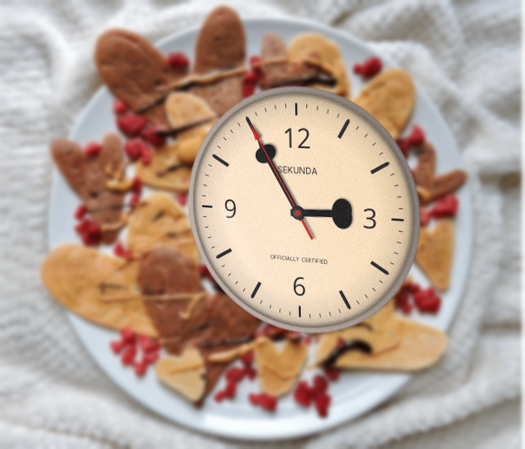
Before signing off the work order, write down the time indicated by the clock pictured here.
2:54:55
